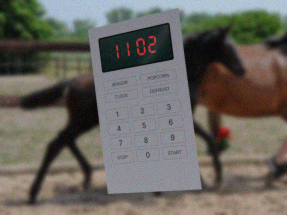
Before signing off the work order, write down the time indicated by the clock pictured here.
11:02
